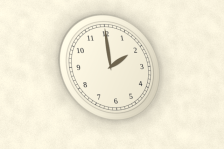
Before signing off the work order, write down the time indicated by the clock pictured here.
2:00
